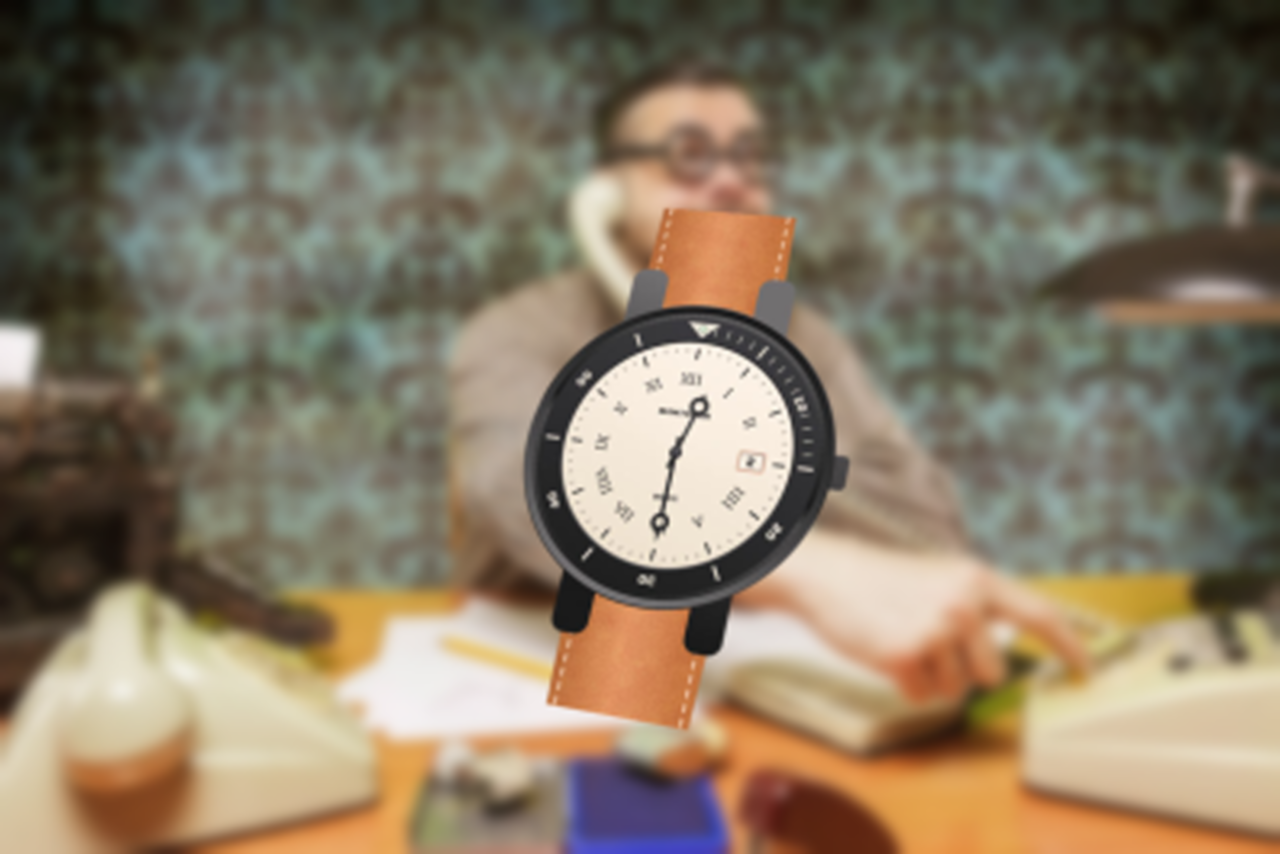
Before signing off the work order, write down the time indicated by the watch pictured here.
12:30
